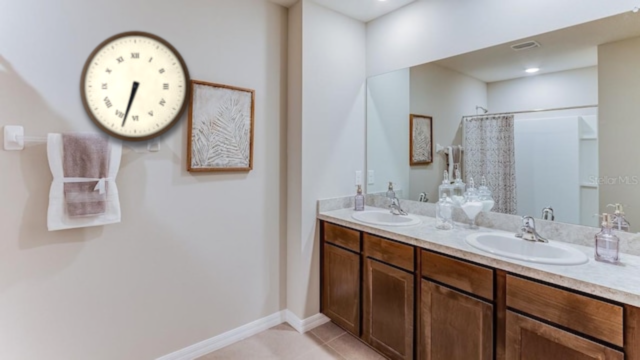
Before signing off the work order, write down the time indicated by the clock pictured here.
6:33
